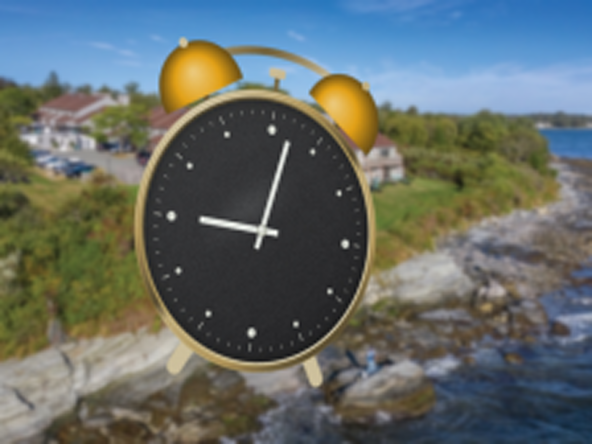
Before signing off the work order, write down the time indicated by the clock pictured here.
9:02
